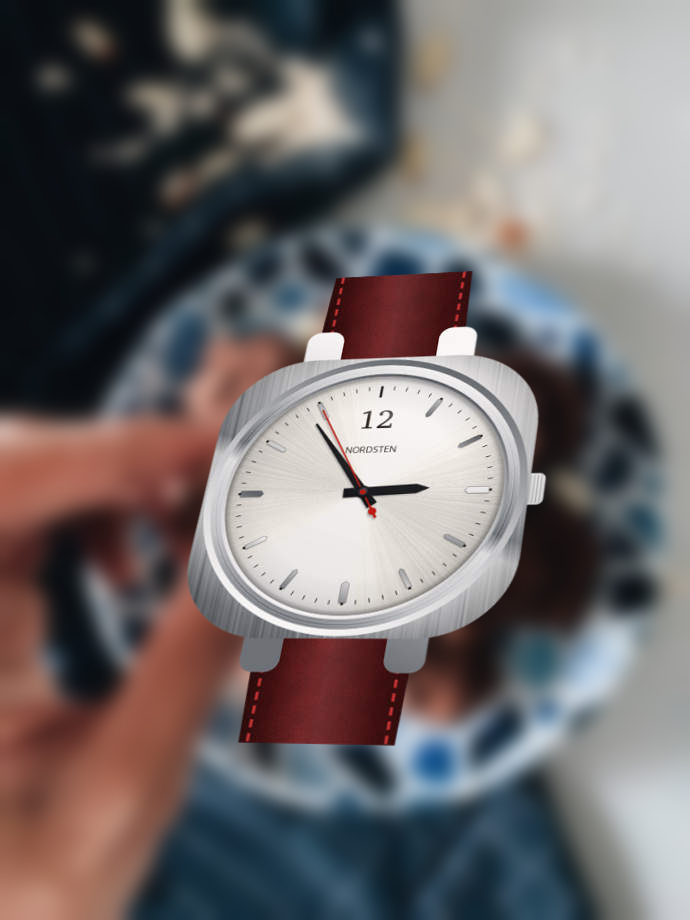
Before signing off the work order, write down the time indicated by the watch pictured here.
2:53:55
